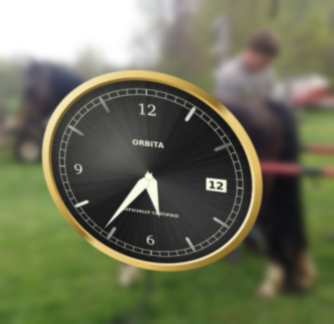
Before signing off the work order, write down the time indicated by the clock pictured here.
5:36
